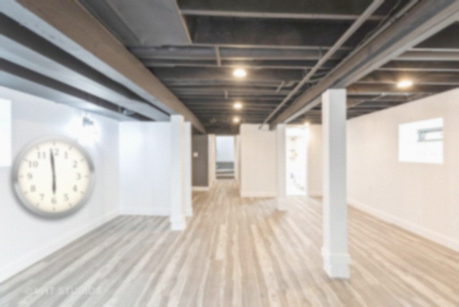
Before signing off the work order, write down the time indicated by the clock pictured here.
5:59
